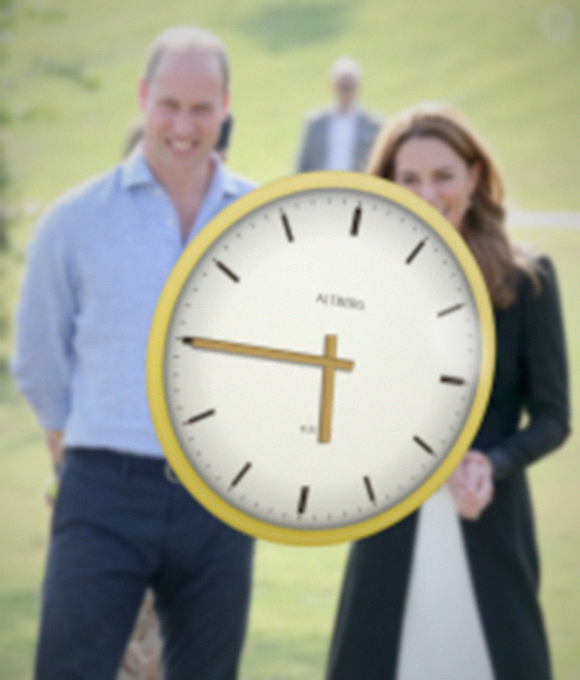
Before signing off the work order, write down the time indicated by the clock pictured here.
5:45
